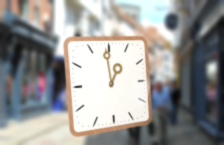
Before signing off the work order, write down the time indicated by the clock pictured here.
12:59
